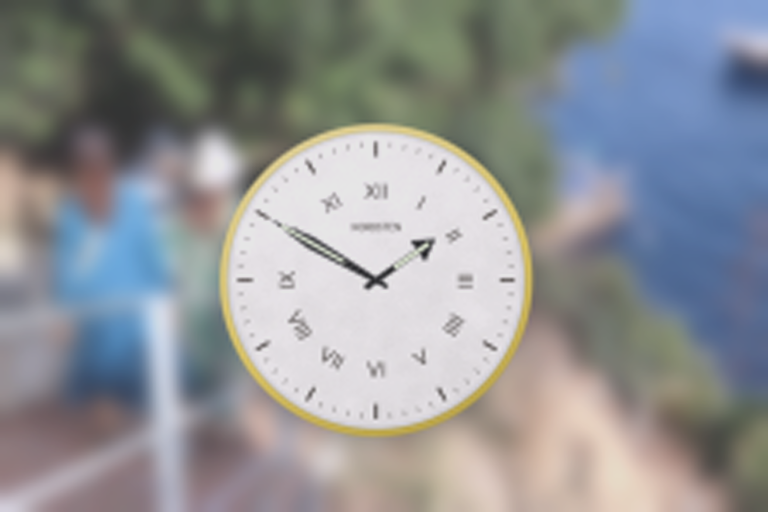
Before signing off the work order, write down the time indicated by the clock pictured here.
1:50
